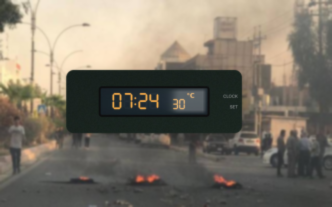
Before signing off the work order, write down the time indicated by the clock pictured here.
7:24
